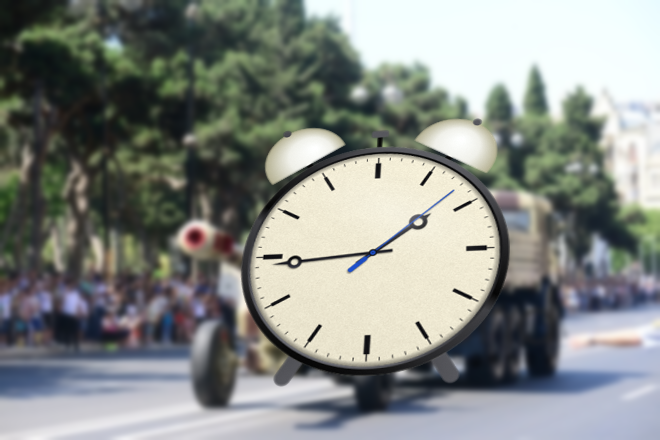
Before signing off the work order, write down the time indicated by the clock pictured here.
1:44:08
